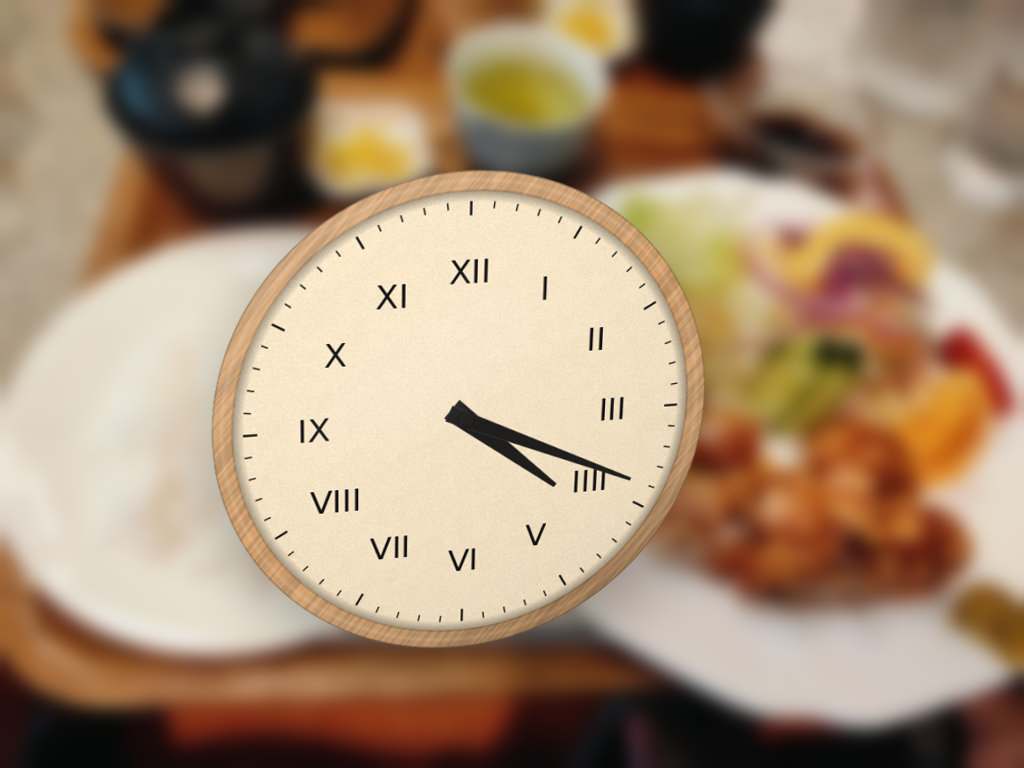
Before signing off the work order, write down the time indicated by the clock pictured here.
4:19
